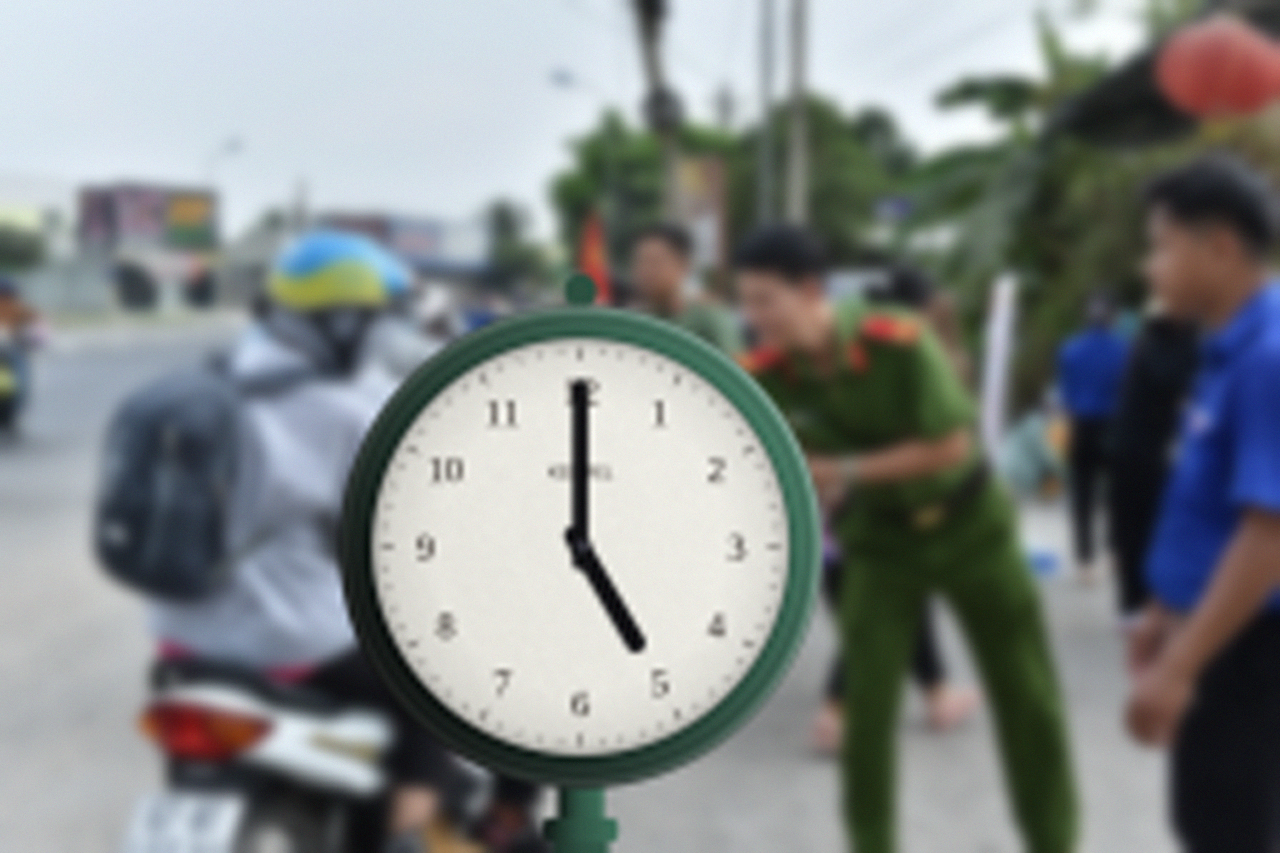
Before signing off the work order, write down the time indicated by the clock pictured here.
5:00
